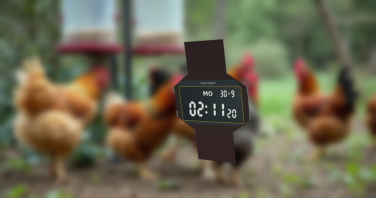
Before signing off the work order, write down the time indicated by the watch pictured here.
2:11:20
